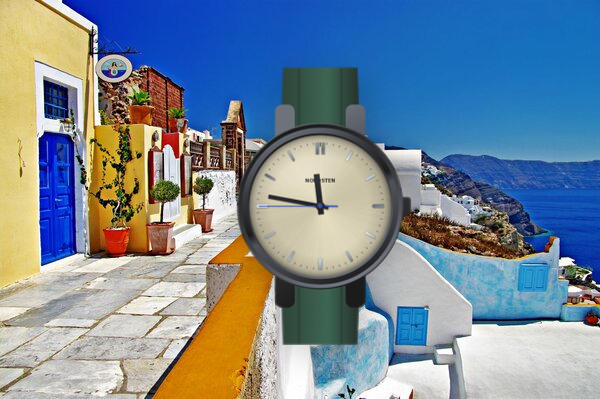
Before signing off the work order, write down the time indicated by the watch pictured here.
11:46:45
